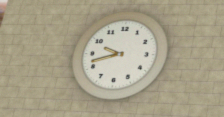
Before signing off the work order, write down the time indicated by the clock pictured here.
9:42
